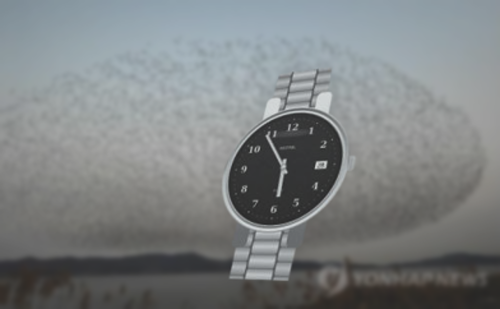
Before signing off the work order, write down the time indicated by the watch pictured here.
5:54
